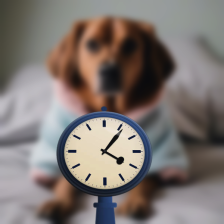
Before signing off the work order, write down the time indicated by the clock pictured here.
4:06
